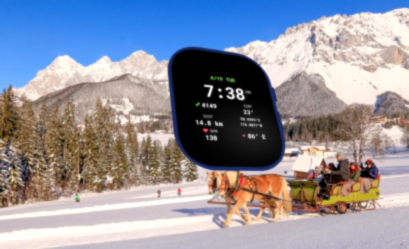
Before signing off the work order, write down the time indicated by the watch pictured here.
7:38
